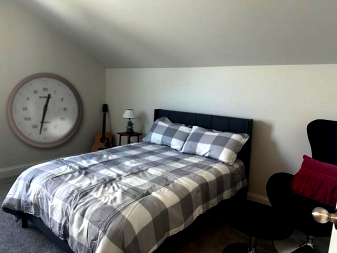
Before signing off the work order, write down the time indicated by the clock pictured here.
12:32
